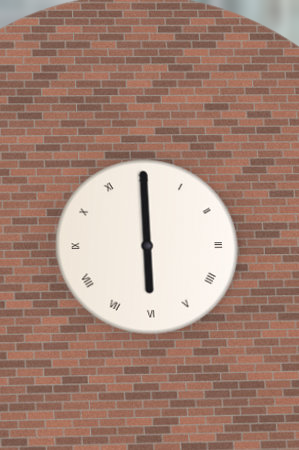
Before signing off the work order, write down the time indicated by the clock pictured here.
6:00
